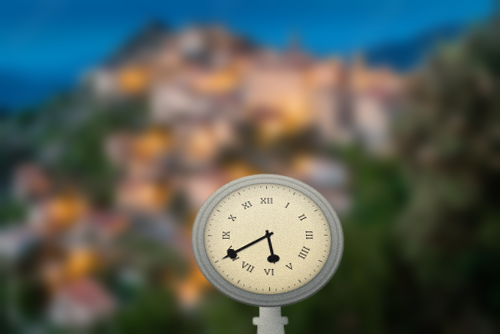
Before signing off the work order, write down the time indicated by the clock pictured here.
5:40
